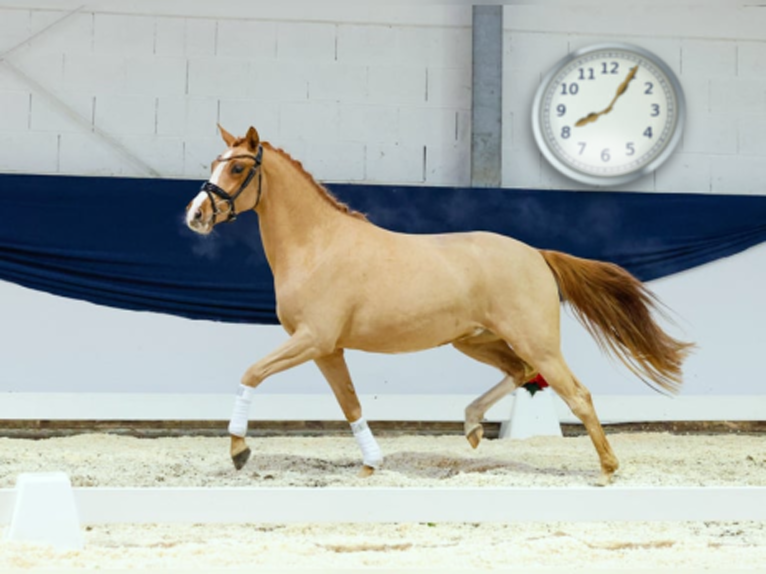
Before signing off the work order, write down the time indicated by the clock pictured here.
8:05
